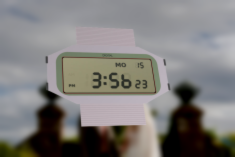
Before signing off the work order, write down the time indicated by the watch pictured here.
3:56:23
